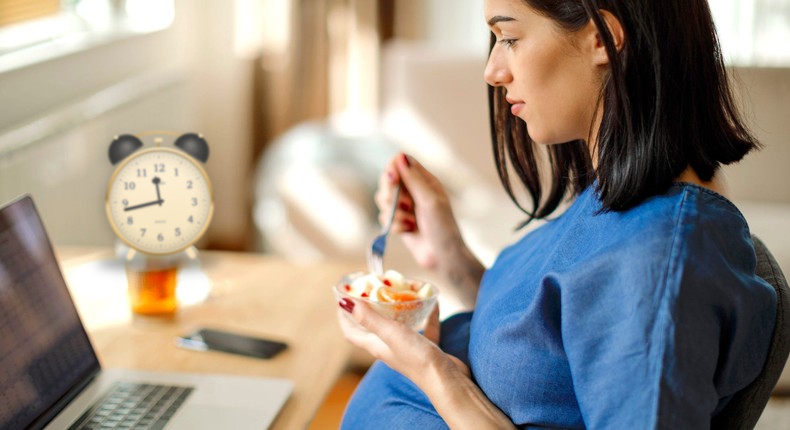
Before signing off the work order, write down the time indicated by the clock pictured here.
11:43
